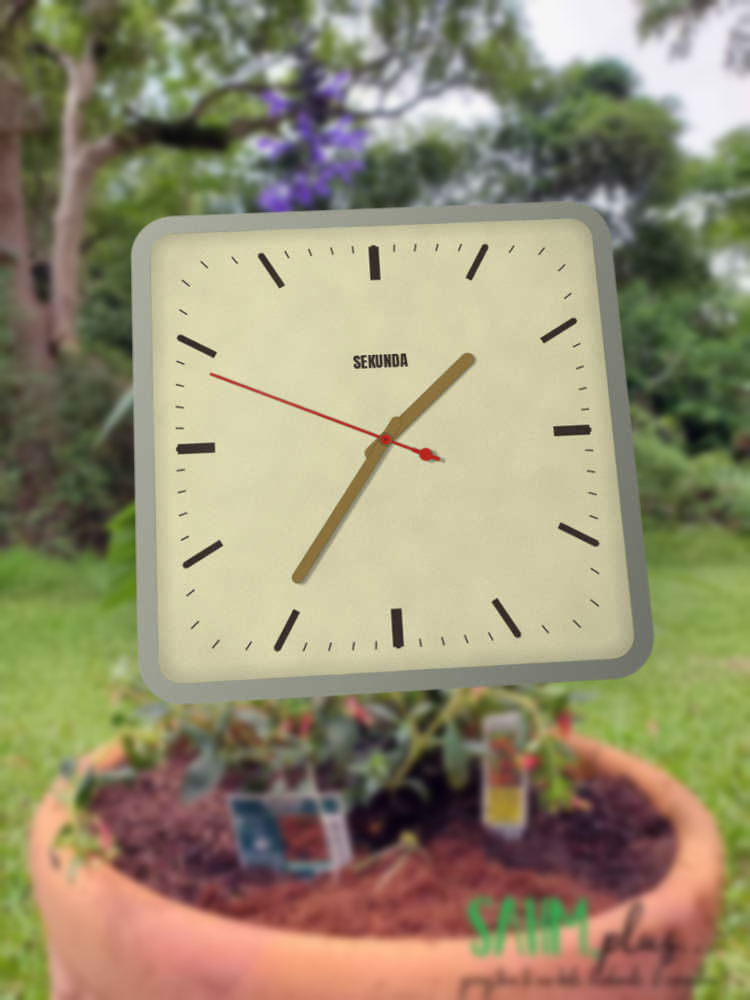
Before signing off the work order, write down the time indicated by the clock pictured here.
1:35:49
